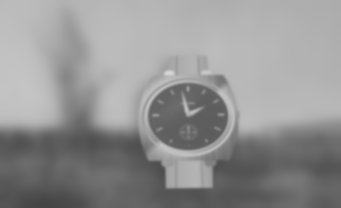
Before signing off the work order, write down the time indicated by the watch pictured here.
1:58
